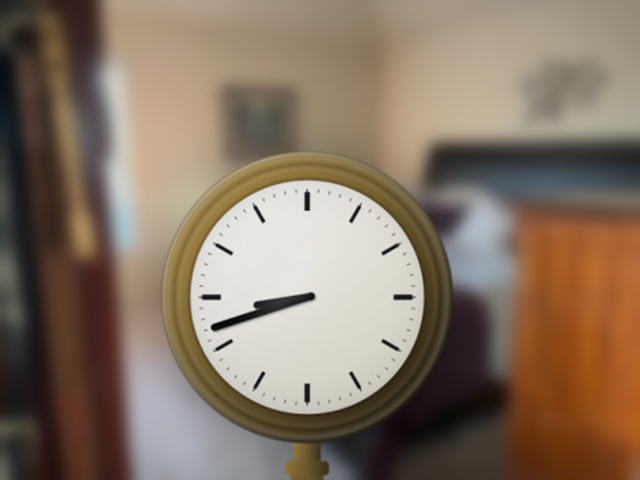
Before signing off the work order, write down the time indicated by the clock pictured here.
8:42
